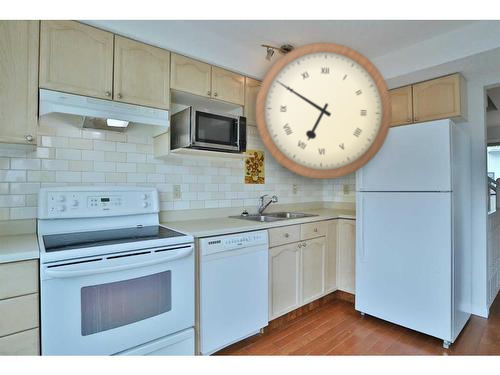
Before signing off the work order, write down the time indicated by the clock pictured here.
6:50
